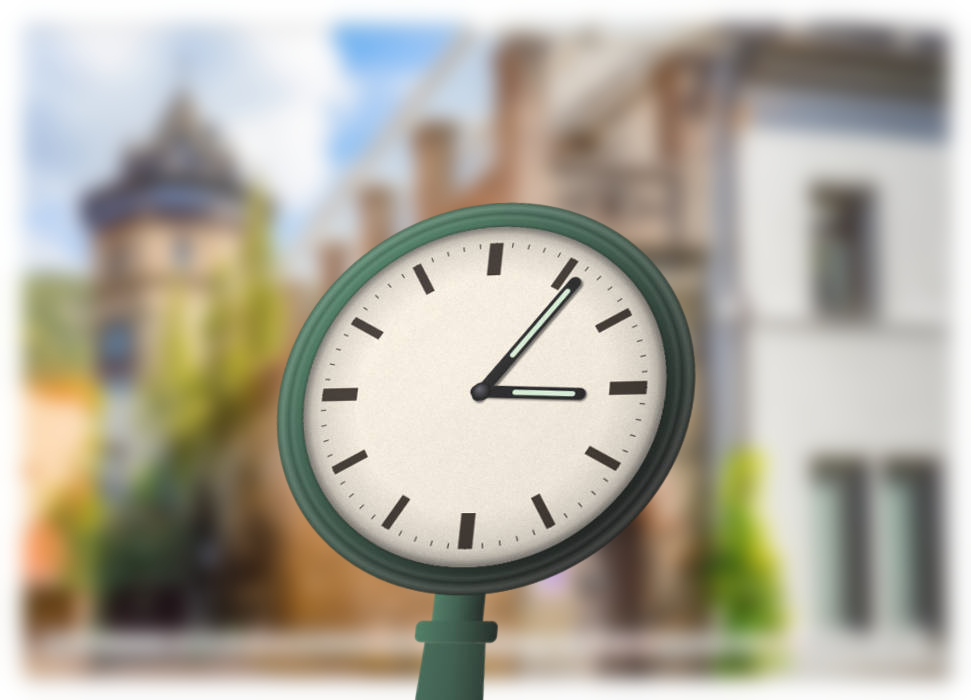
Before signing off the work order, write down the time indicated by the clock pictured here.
3:06
